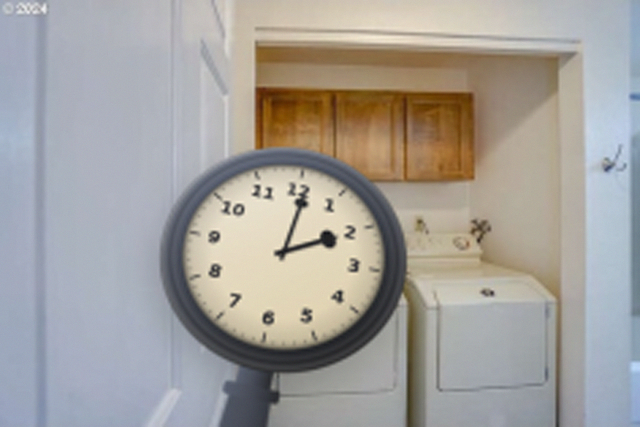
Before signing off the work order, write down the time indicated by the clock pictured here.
2:01
